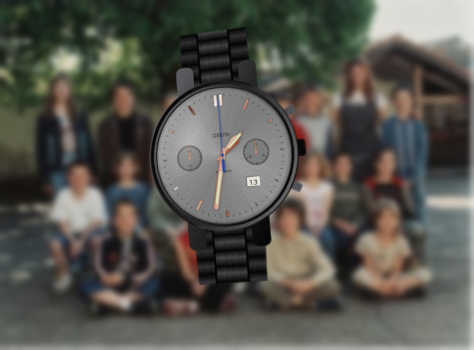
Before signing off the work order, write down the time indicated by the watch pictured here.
1:32
